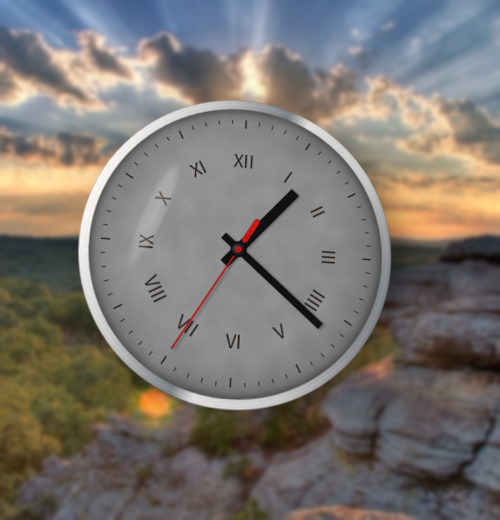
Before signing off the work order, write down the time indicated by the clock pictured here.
1:21:35
